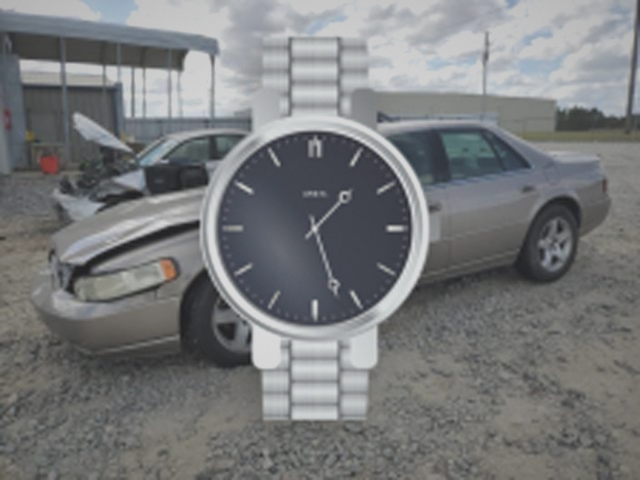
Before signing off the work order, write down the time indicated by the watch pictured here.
1:27
